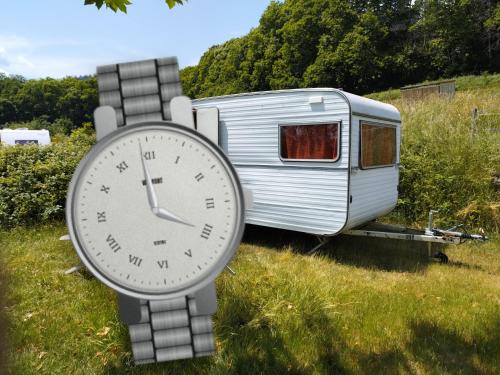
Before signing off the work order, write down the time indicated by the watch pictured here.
3:59
